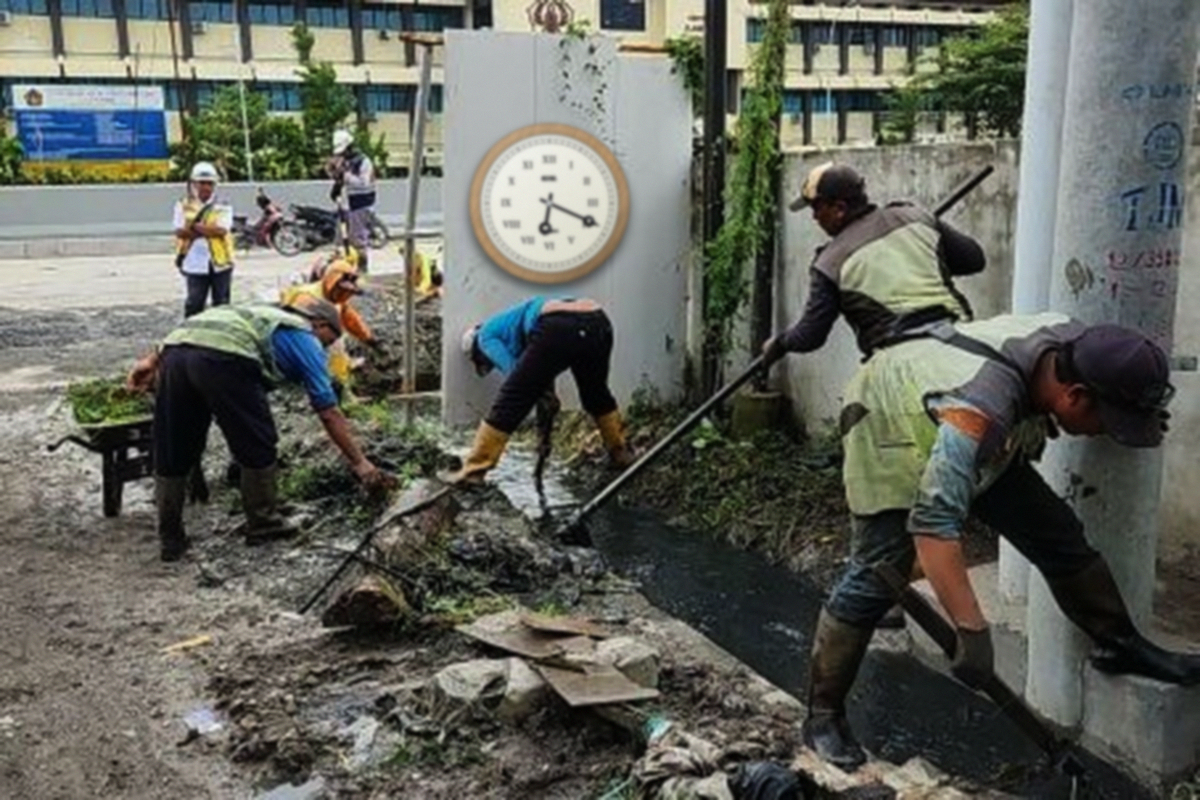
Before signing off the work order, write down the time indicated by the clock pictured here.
6:19
